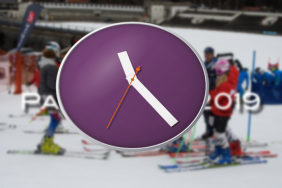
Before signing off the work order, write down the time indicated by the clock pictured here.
11:23:34
